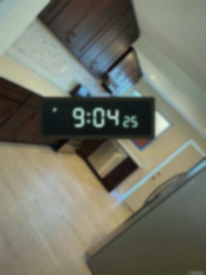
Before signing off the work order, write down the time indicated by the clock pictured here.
9:04
